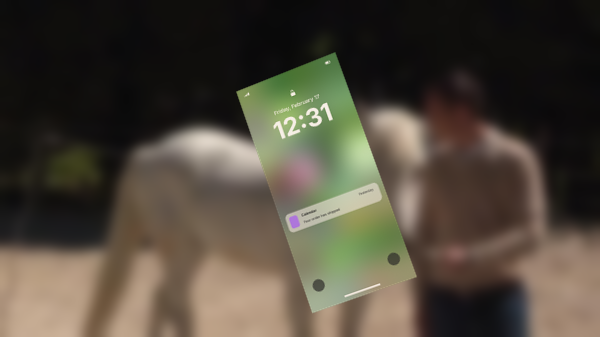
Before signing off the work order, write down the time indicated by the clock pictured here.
12:31
